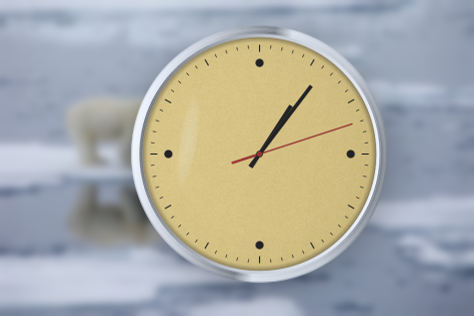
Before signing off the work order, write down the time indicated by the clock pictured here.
1:06:12
